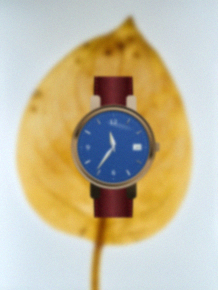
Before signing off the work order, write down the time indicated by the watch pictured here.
11:36
